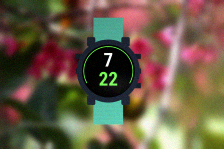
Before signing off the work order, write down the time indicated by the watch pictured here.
7:22
